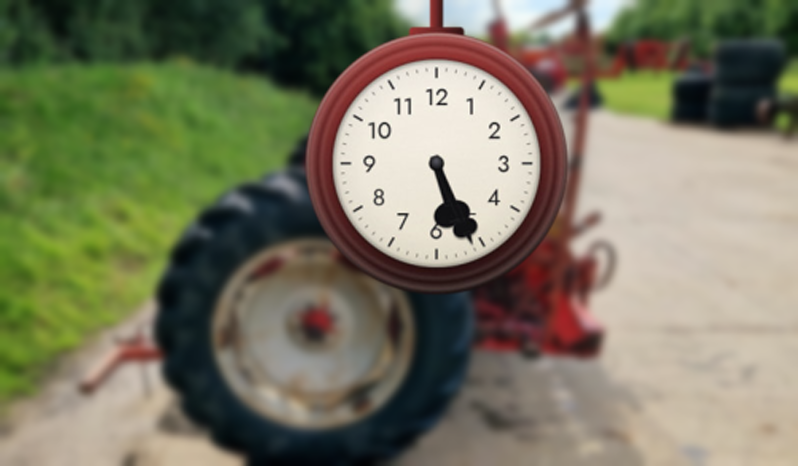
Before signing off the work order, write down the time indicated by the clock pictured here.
5:26
